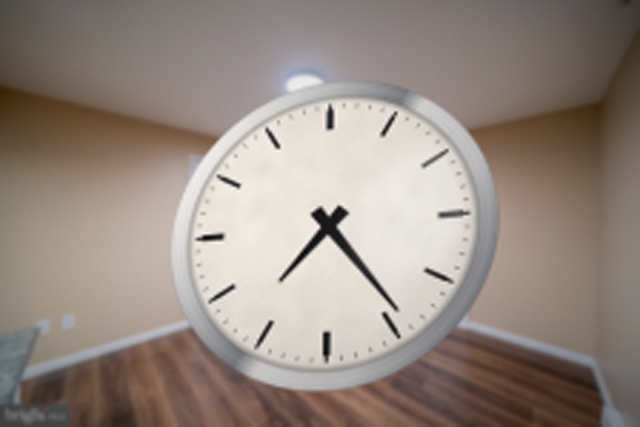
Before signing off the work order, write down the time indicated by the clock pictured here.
7:24
